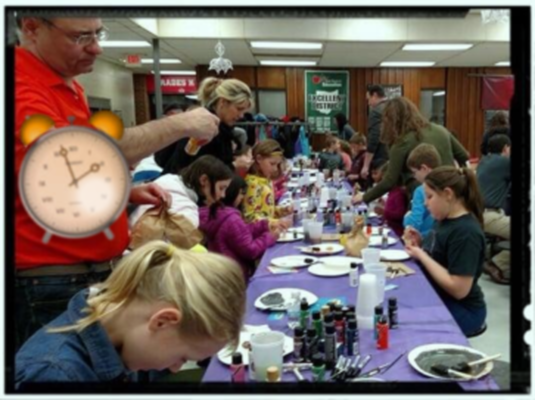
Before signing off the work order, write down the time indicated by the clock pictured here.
1:57
